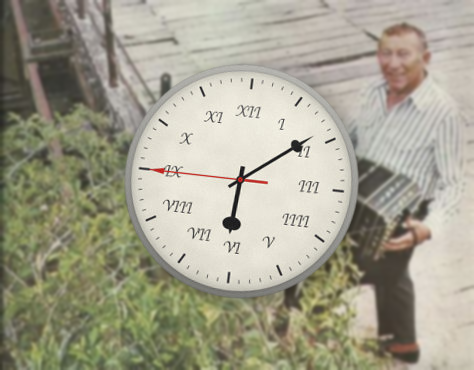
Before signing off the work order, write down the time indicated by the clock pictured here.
6:08:45
